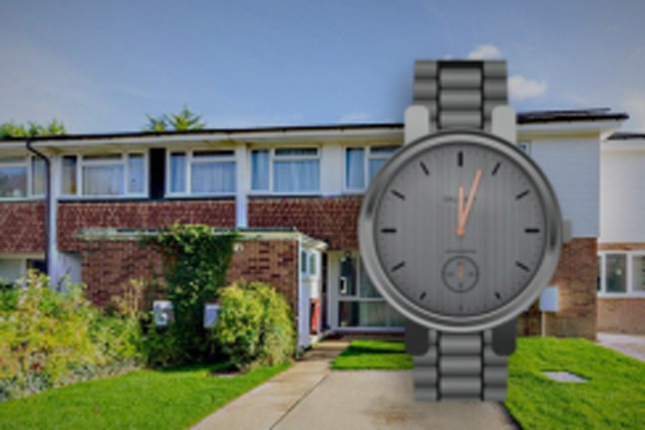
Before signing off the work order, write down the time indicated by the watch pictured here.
12:03
